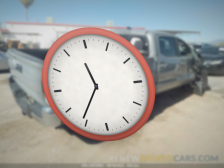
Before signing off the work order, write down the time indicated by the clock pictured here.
11:36
